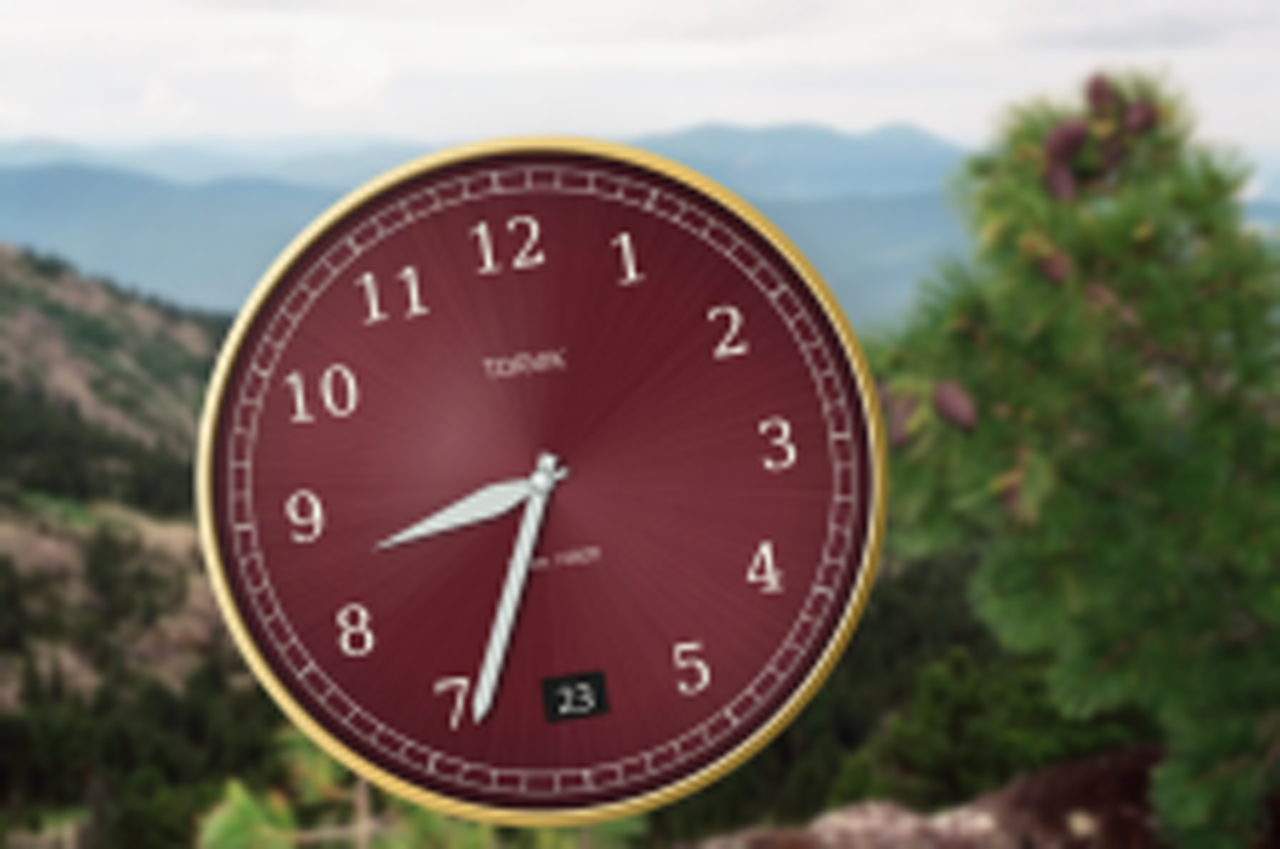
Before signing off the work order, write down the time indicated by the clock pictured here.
8:34
